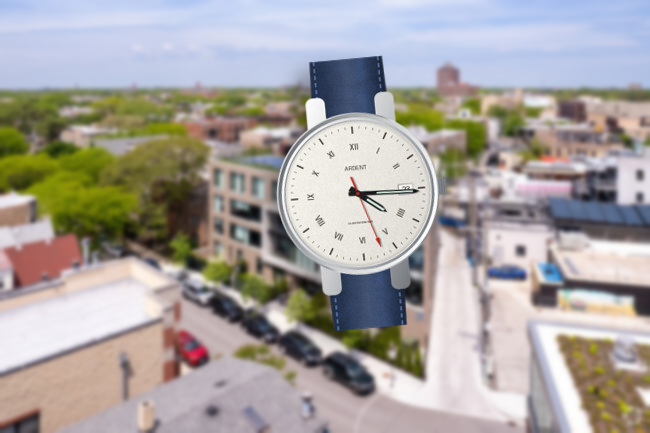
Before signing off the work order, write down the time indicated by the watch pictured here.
4:15:27
